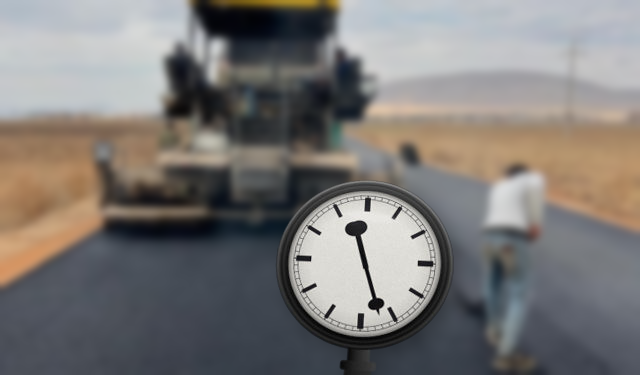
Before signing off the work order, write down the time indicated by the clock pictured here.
11:27
